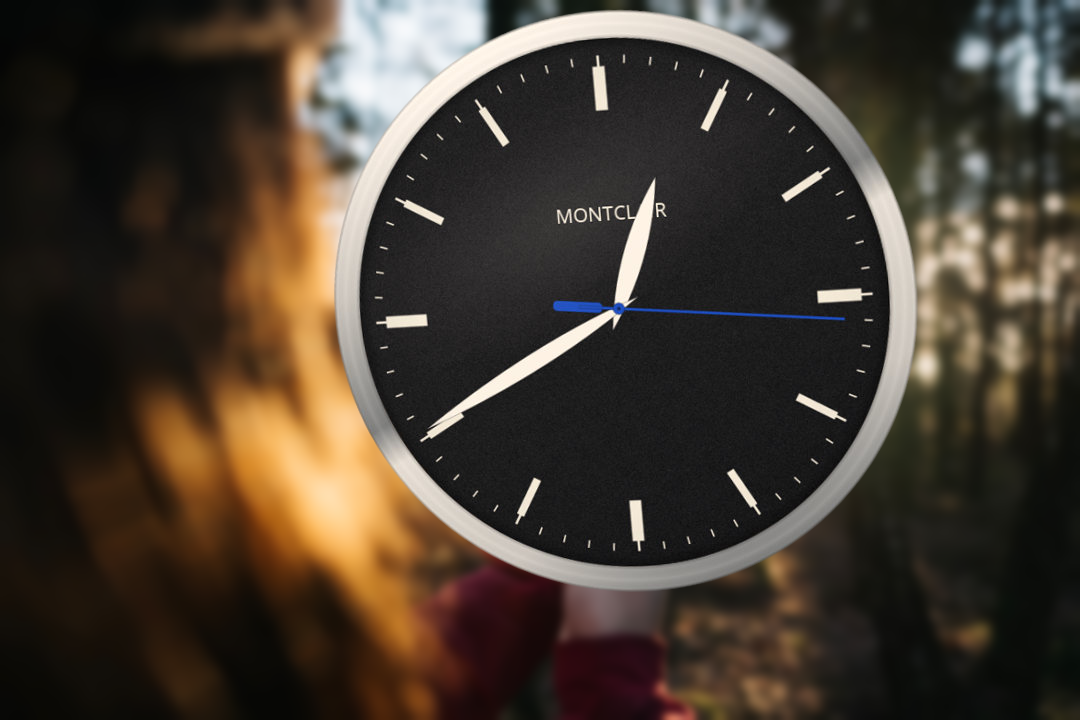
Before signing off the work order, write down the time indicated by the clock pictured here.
12:40:16
